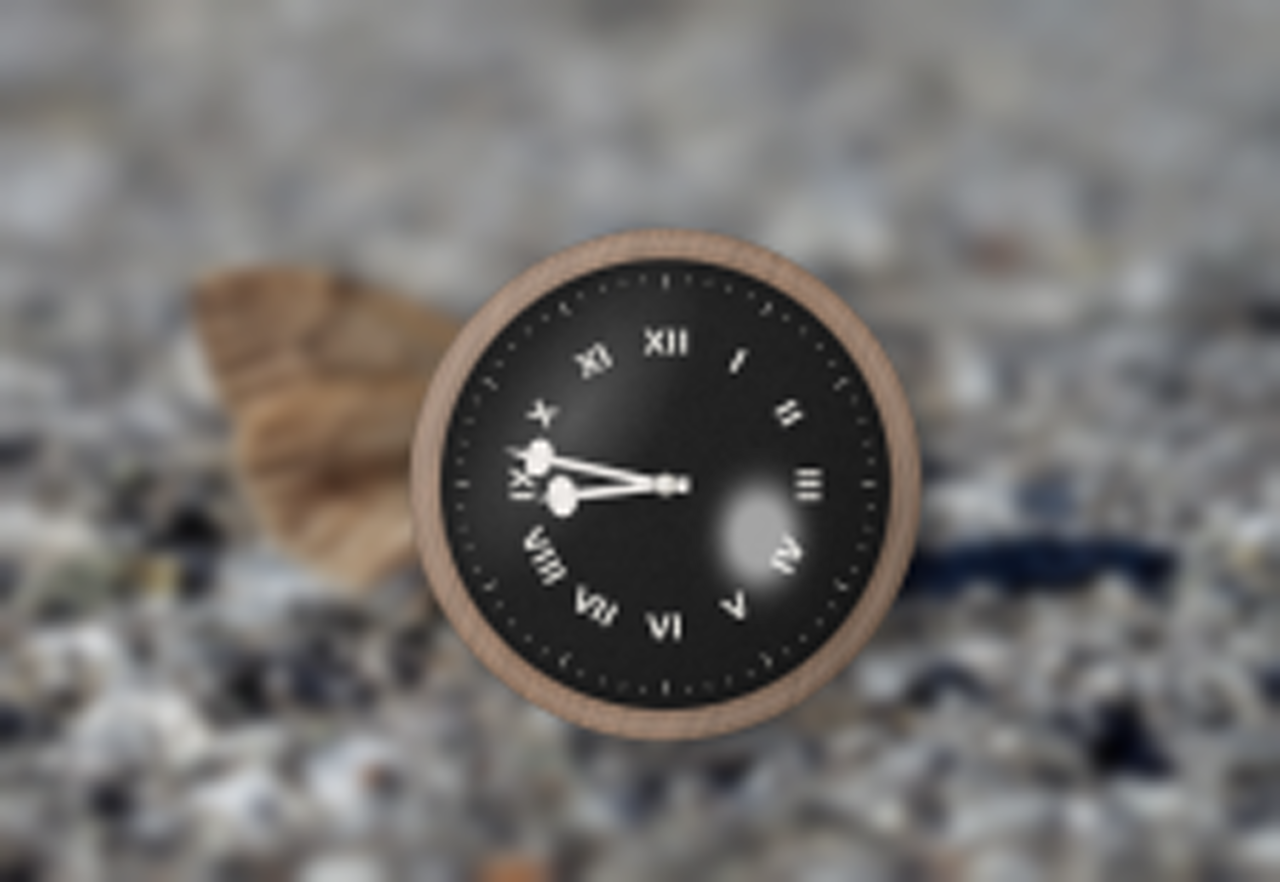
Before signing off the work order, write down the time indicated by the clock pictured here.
8:47
